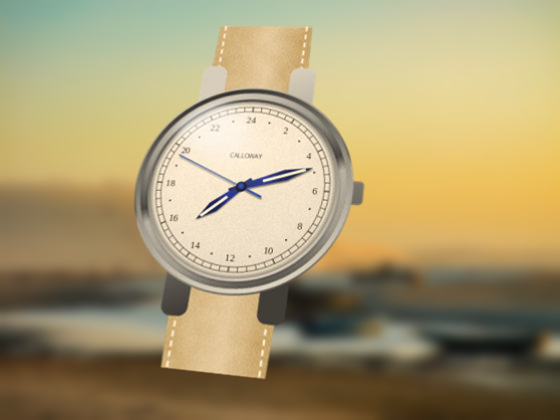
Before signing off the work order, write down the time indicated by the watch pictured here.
15:11:49
